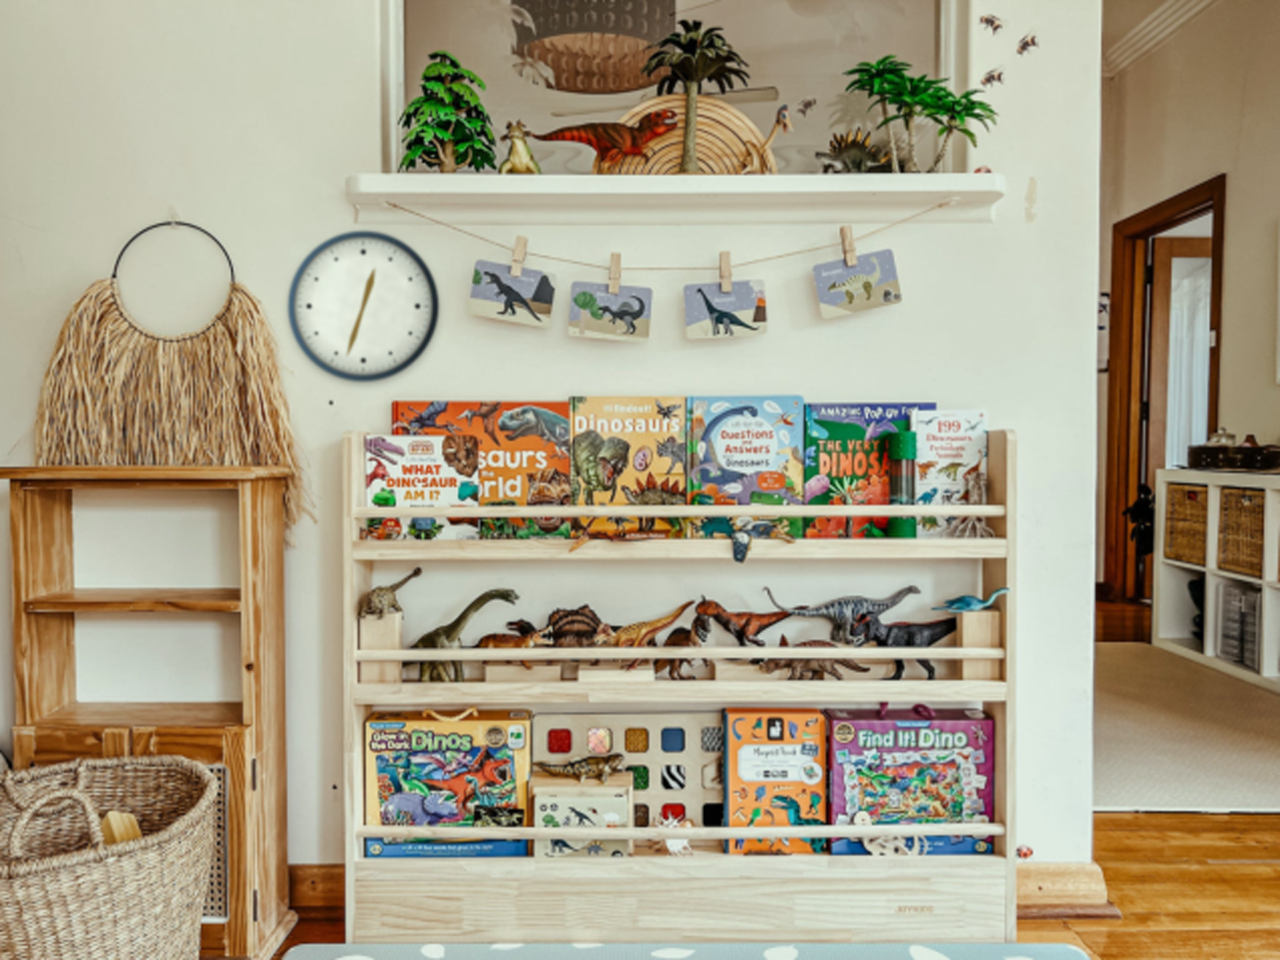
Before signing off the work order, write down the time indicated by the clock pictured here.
12:33
